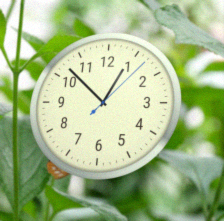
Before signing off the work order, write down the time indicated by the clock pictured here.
12:52:07
